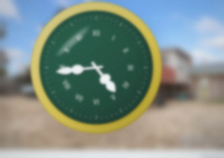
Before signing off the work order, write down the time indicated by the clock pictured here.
4:44
